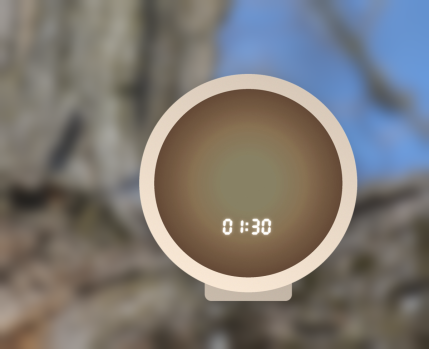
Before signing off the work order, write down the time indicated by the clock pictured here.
1:30
